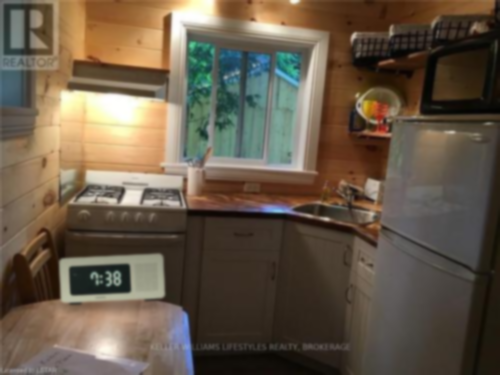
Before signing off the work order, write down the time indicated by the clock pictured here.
7:38
